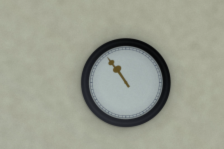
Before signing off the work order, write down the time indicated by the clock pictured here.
10:54
